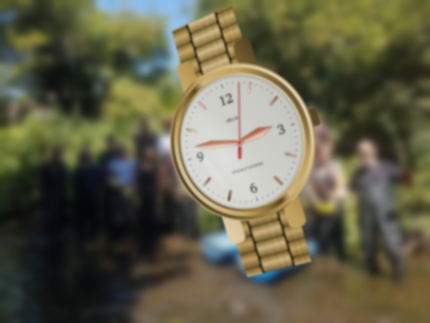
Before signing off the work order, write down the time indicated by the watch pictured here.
2:47:03
